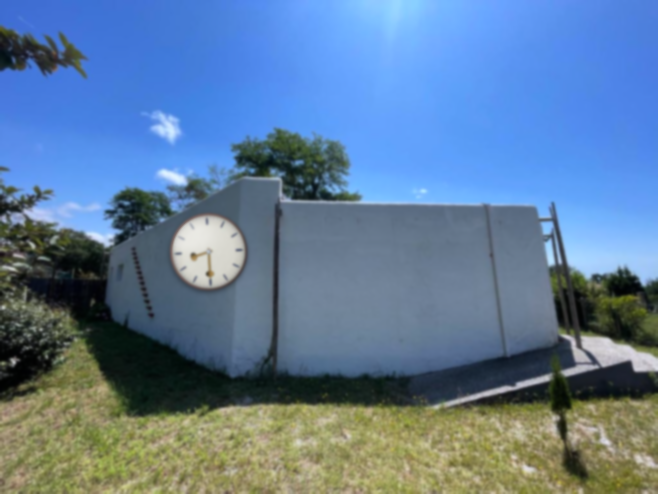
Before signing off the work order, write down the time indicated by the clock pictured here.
8:30
